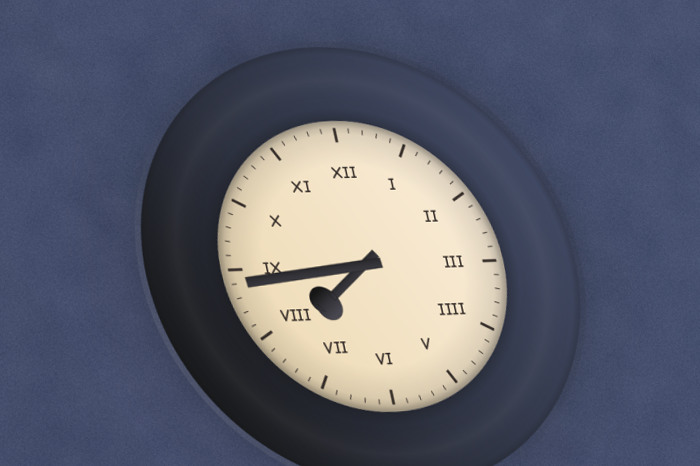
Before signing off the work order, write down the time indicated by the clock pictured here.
7:44
